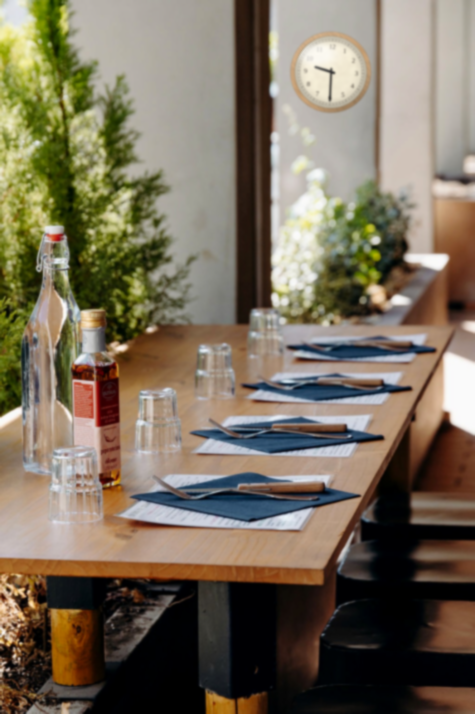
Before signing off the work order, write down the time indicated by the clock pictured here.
9:30
